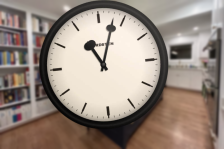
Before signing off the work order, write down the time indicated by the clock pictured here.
11:03
